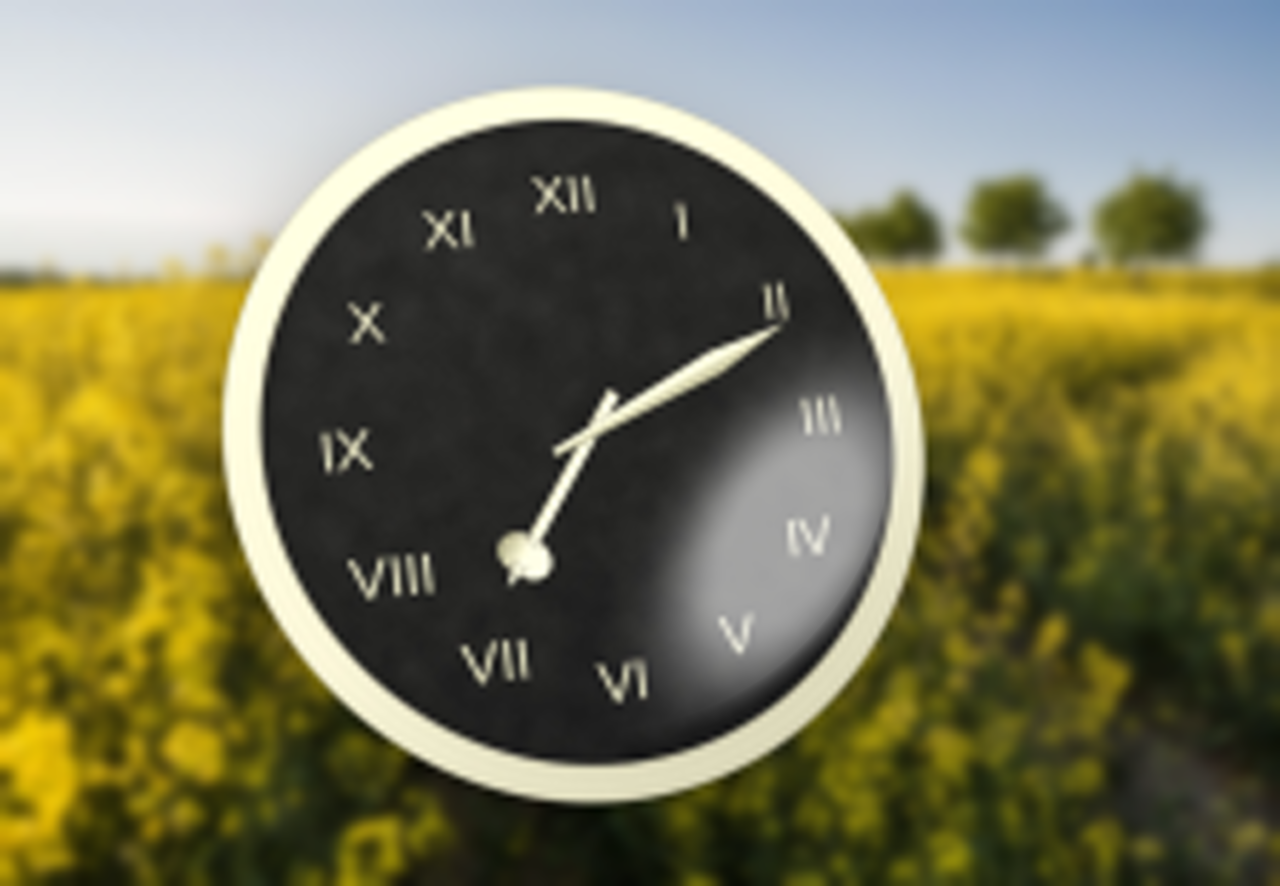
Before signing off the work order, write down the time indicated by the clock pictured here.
7:11
